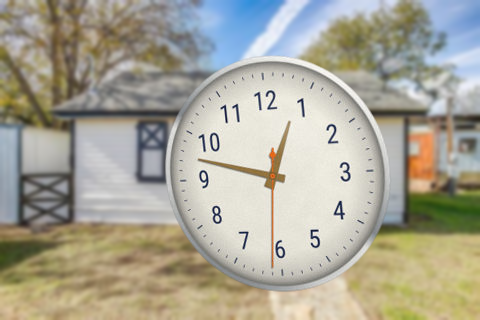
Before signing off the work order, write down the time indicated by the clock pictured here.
12:47:31
